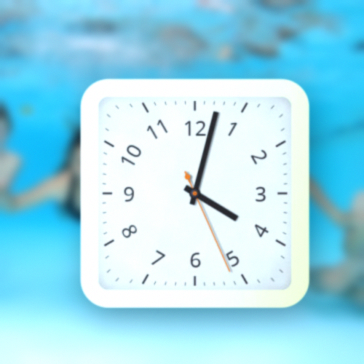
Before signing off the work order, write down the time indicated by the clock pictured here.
4:02:26
